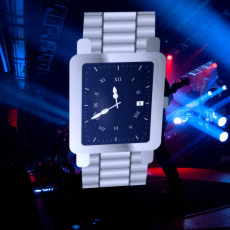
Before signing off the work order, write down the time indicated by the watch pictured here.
11:40
